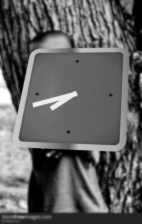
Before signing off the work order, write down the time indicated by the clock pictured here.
7:42
